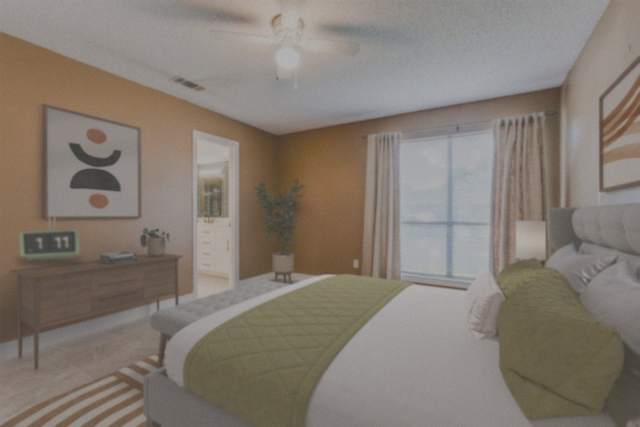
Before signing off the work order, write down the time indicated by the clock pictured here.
1:11
